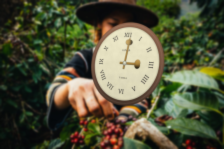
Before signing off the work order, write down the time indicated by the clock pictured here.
3:01
